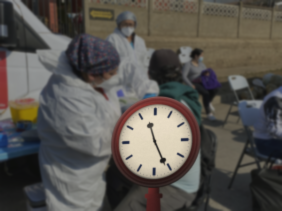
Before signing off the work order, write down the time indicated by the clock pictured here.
11:26
